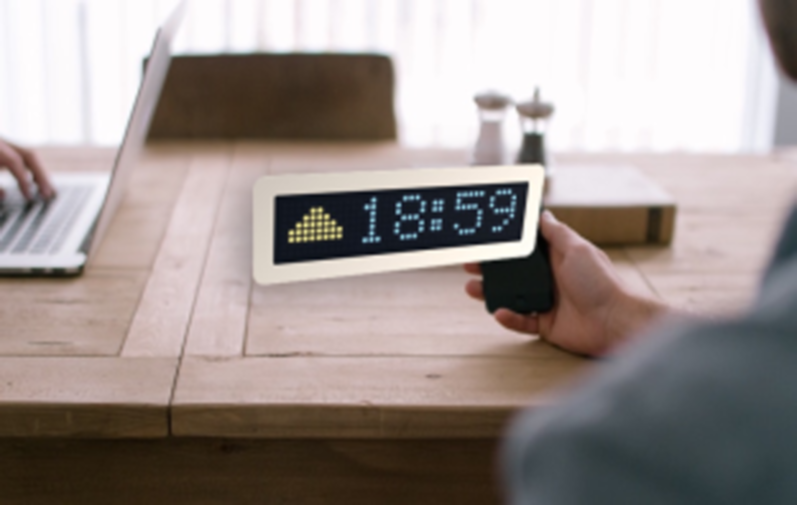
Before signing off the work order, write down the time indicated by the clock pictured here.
18:59
